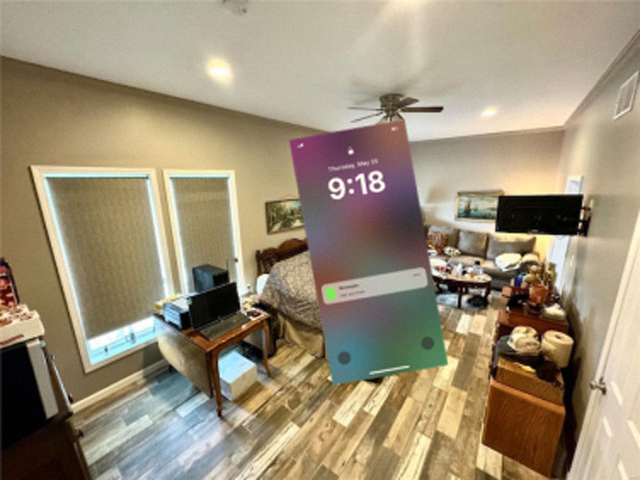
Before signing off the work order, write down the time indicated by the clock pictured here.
9:18
